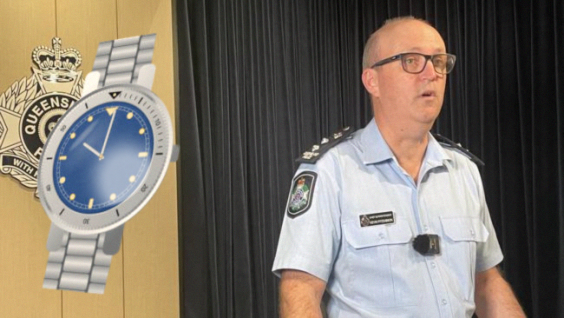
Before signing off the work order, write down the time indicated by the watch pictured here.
10:01
